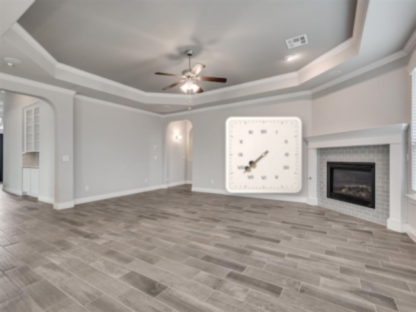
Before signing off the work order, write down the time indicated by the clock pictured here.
7:38
